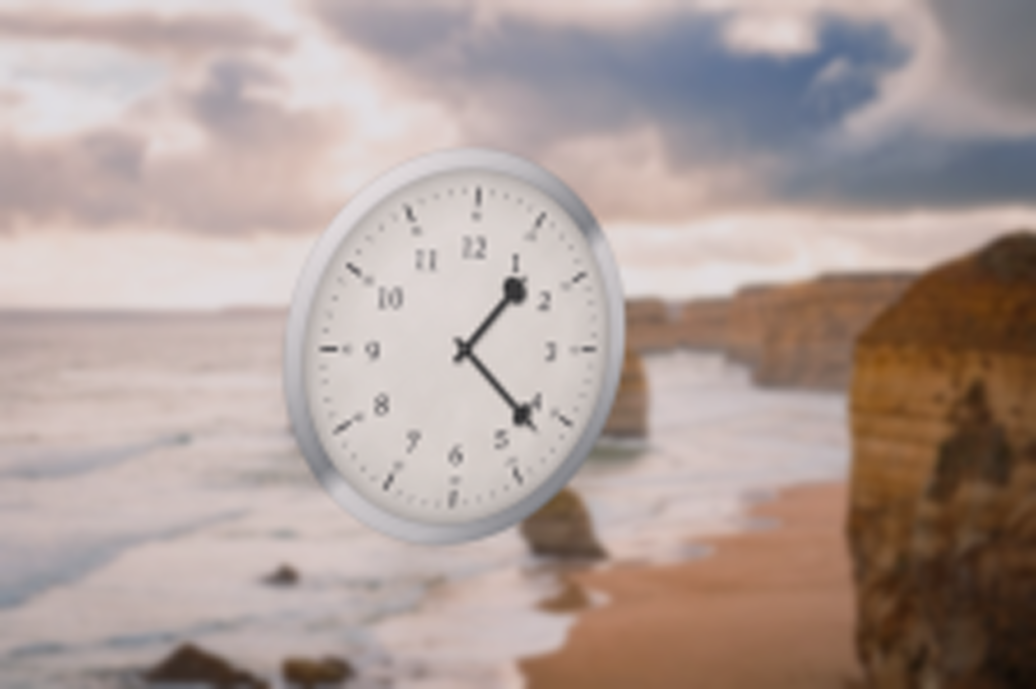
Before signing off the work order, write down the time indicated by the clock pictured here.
1:22
